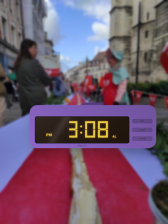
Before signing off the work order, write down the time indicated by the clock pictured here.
3:08
